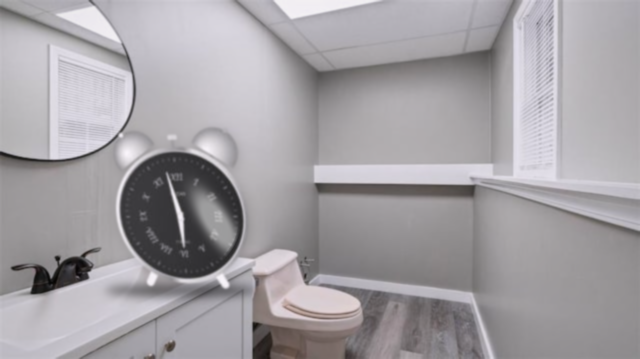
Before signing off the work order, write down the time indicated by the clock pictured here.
5:58
